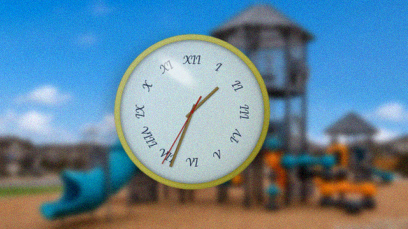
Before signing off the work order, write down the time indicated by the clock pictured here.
1:33:35
